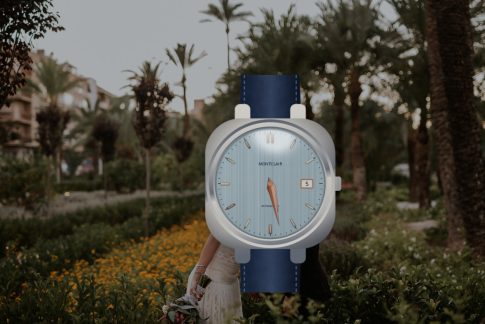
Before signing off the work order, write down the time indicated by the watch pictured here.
5:28
